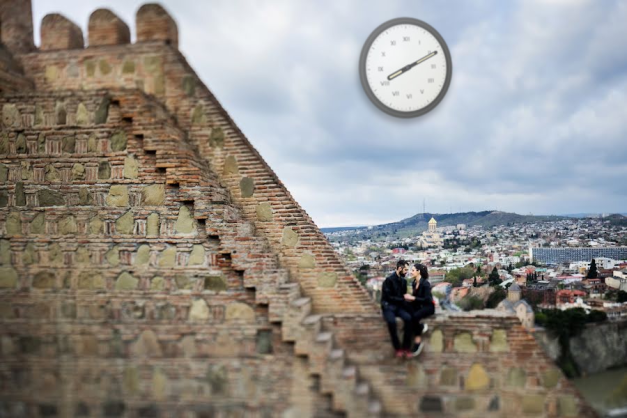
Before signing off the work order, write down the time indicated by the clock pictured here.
8:11
